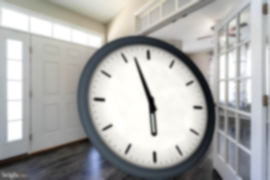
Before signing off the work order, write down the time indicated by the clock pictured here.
5:57
